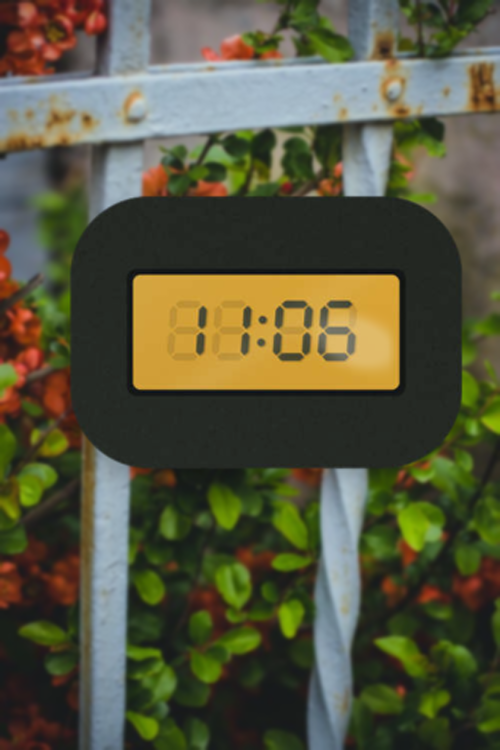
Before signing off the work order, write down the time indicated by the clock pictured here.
11:06
